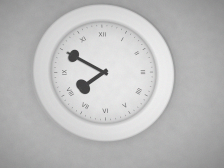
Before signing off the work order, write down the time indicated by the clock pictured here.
7:50
